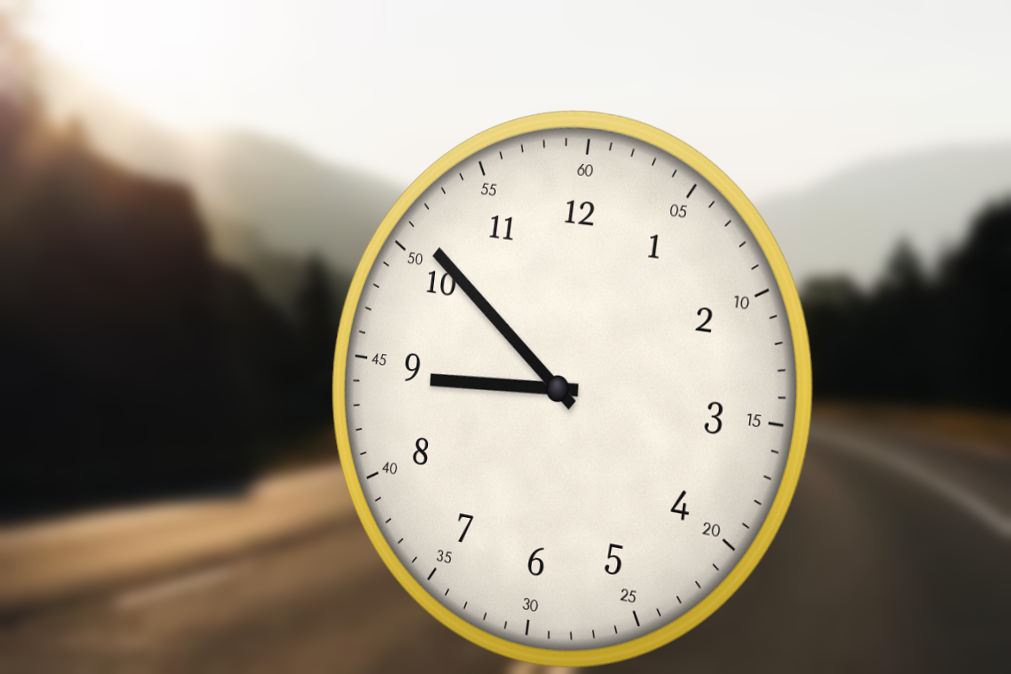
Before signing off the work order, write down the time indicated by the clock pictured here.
8:51
